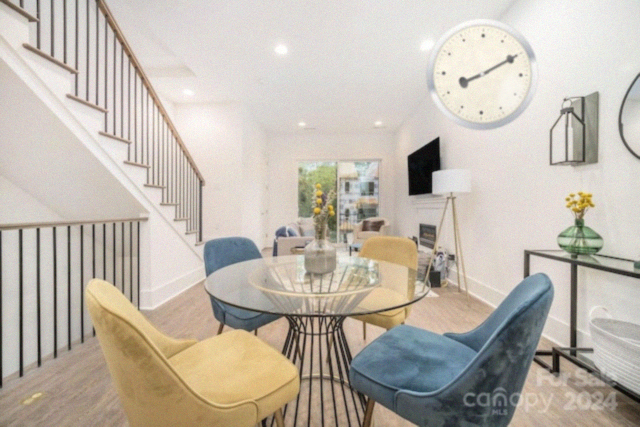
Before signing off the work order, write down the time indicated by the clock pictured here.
8:10
